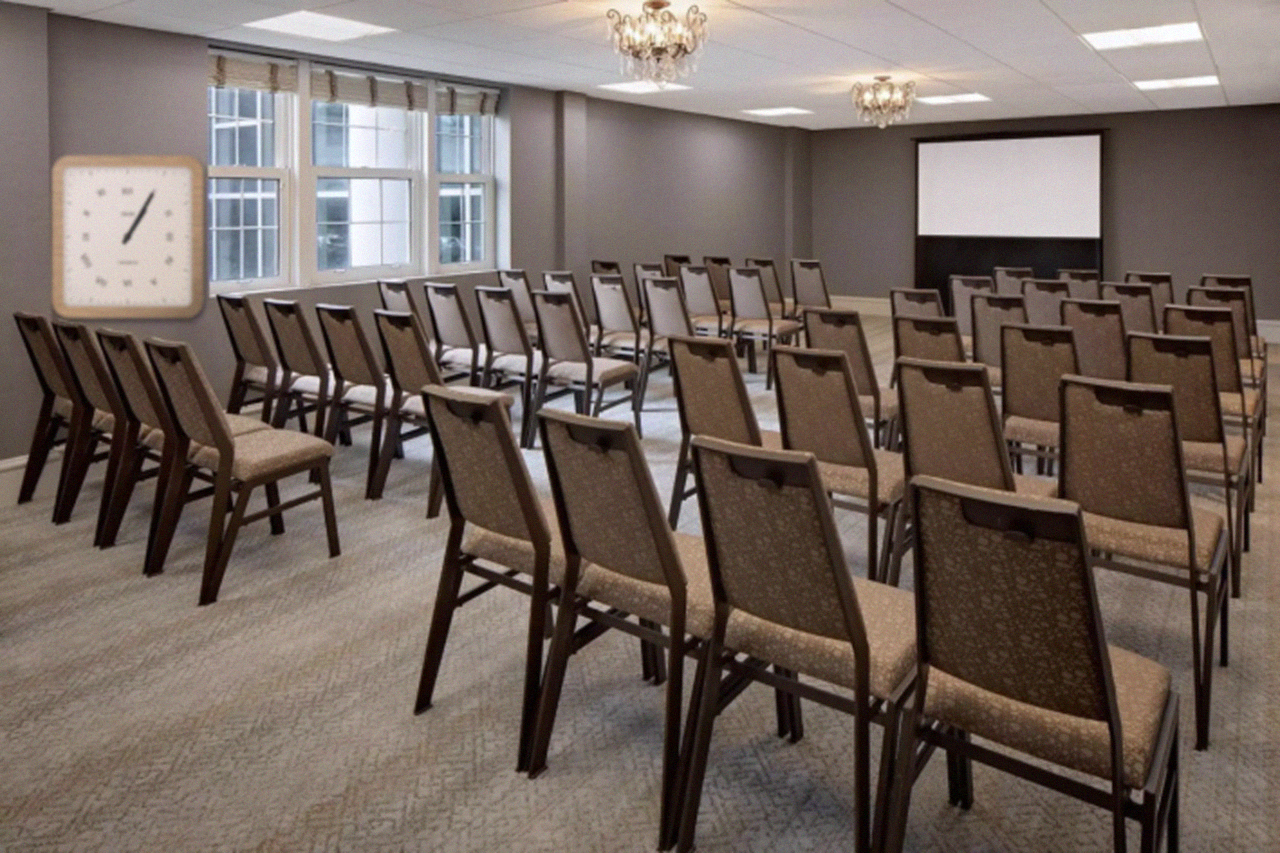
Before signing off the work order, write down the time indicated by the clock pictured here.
1:05
